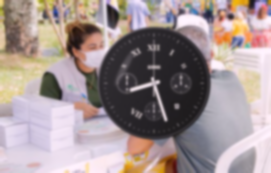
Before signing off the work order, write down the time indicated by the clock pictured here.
8:27
